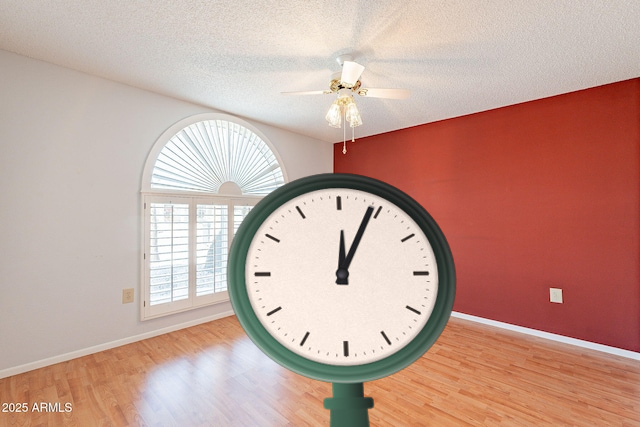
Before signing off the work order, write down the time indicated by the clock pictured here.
12:04
